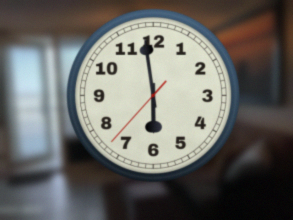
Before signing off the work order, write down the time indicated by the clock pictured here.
5:58:37
